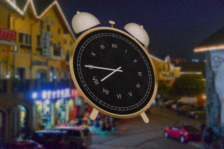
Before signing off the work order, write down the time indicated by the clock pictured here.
7:45
